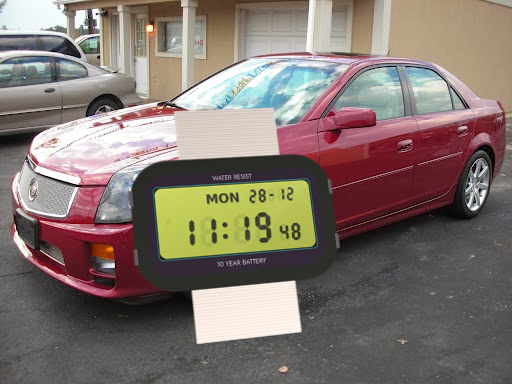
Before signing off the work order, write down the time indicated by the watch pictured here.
11:19:48
